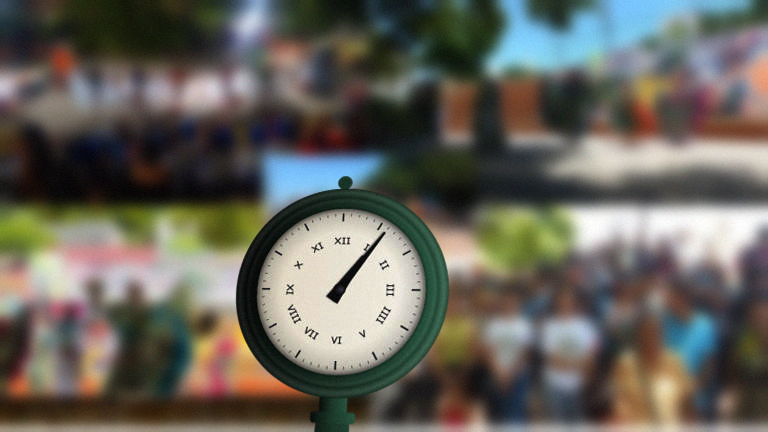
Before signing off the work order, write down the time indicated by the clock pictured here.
1:06
